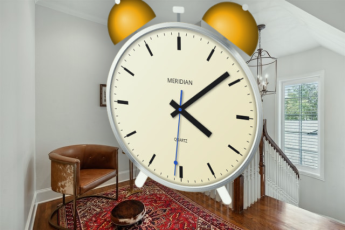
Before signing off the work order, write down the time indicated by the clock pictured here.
4:08:31
